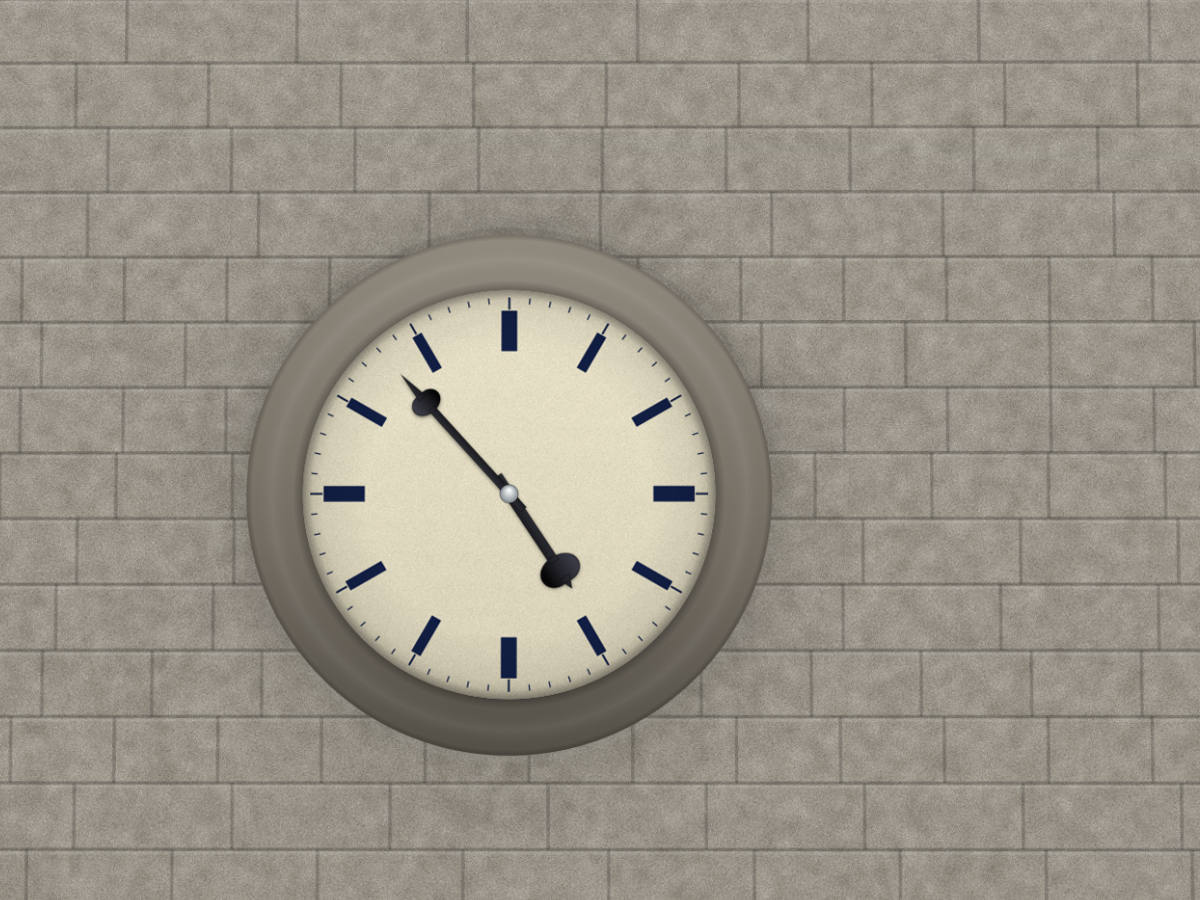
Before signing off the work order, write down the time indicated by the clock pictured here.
4:53
